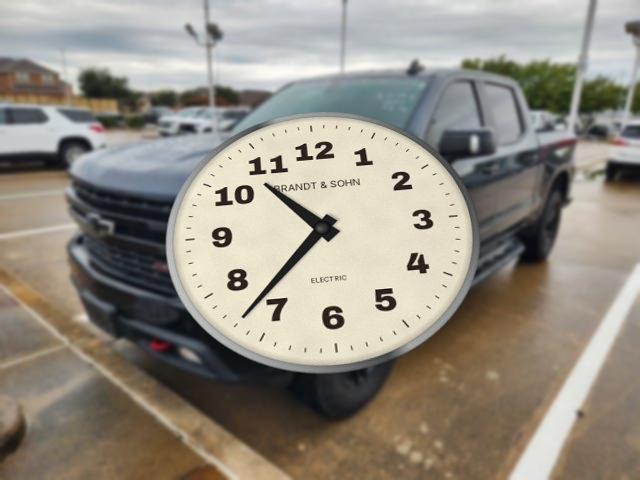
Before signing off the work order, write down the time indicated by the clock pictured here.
10:37
